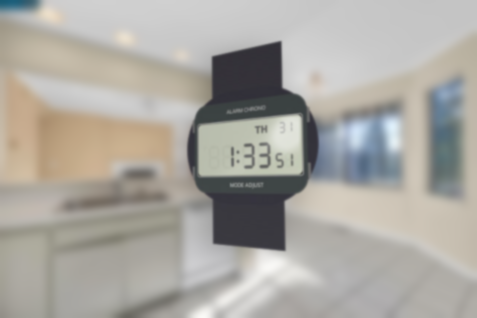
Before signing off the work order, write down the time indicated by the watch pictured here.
1:33:51
